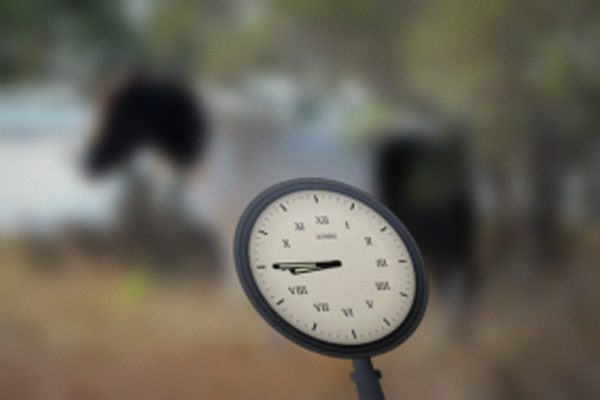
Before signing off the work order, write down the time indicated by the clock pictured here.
8:45
